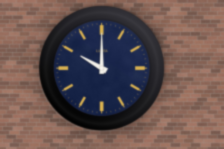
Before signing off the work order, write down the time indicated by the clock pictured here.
10:00
